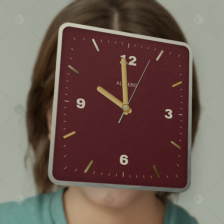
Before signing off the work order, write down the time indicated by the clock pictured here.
9:59:04
